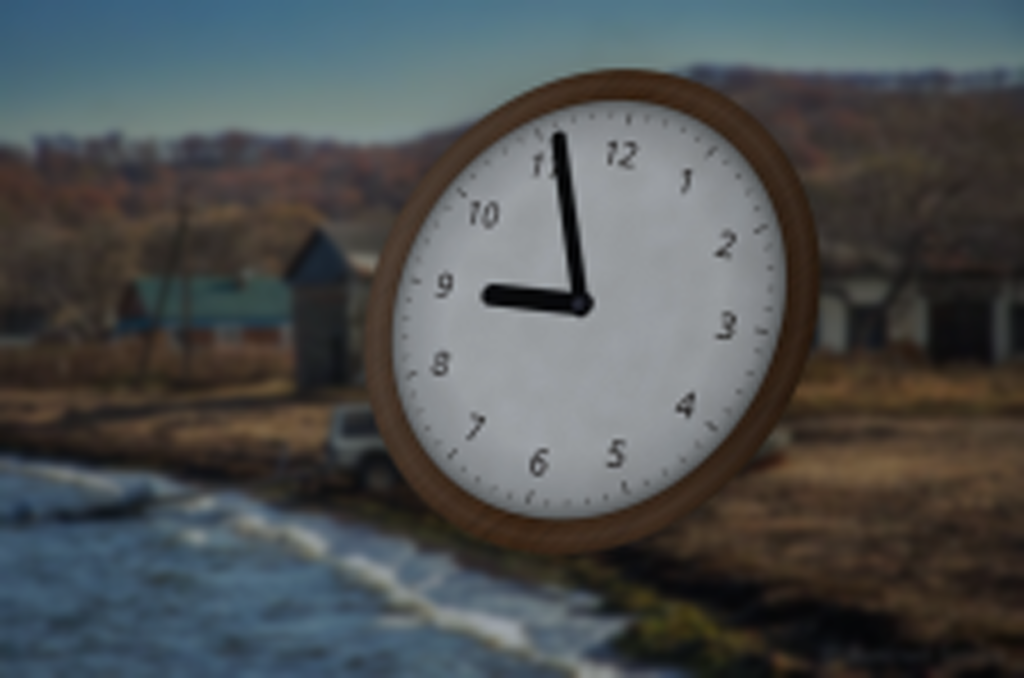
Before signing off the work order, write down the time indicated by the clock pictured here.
8:56
